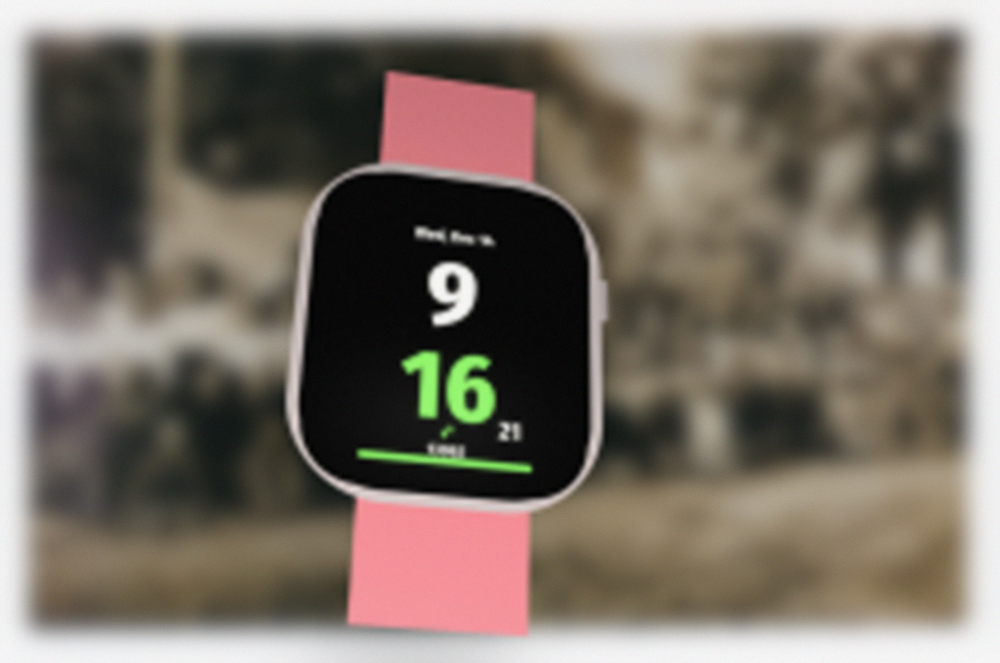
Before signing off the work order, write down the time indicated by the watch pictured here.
9:16
